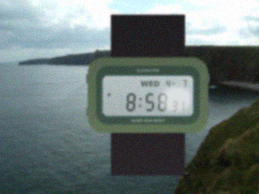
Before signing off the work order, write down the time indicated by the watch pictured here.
8:58
